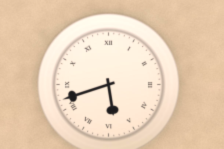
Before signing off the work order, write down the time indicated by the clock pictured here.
5:42
